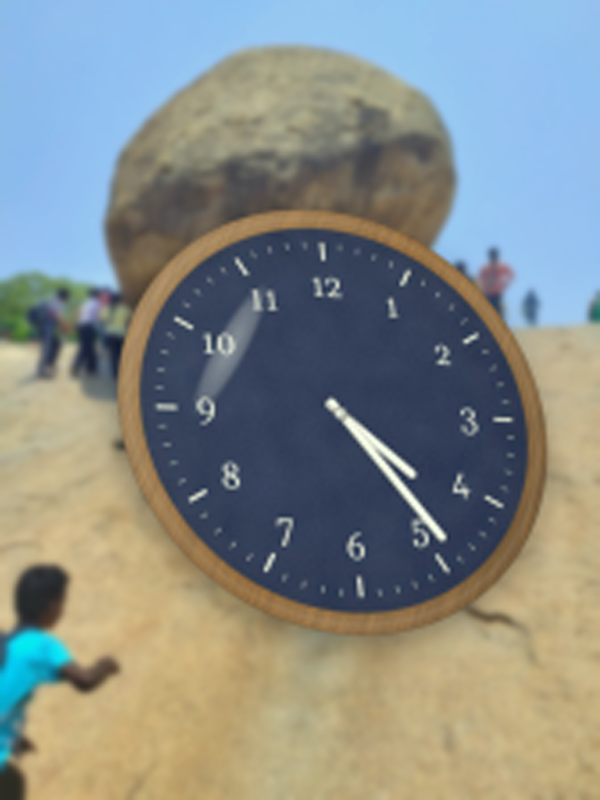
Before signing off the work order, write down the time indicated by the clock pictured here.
4:24
